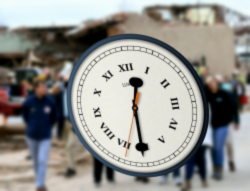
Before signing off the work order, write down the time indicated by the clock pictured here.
12:30:34
